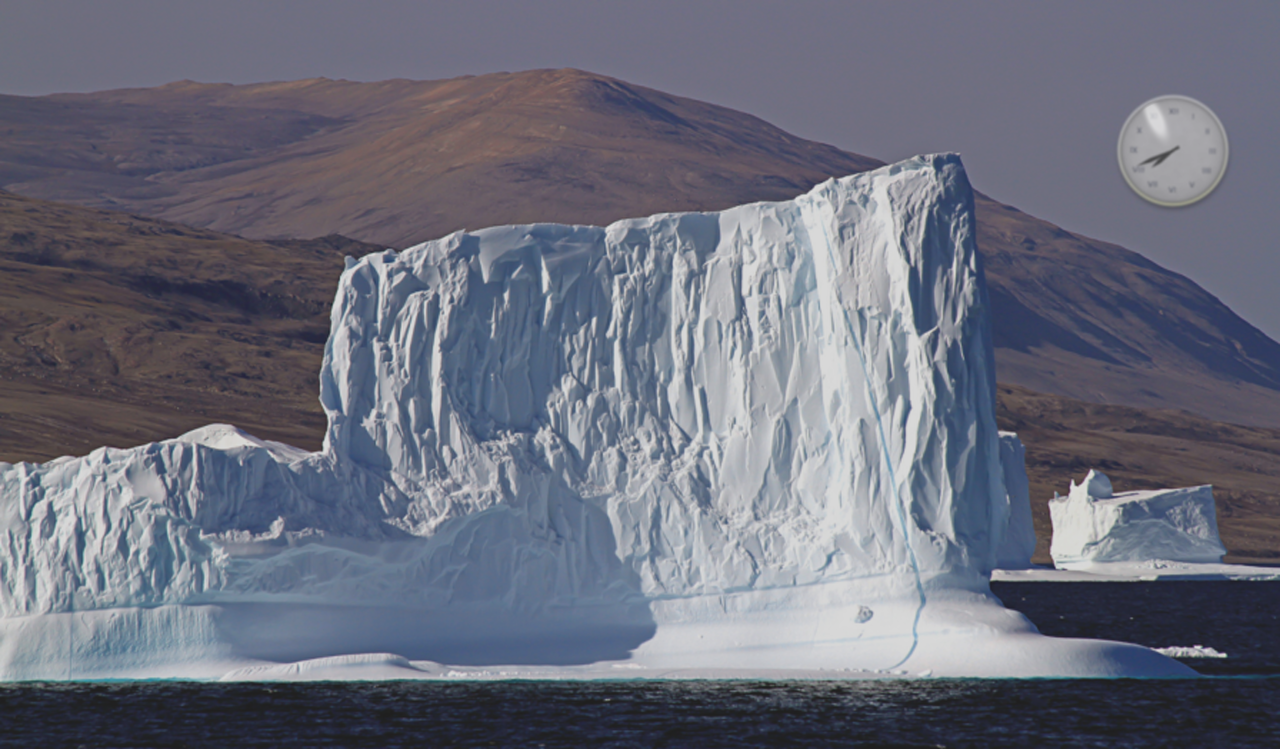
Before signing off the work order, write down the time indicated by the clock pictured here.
7:41
